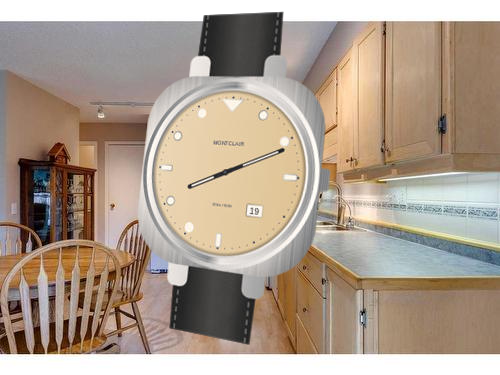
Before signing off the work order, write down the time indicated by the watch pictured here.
8:11
